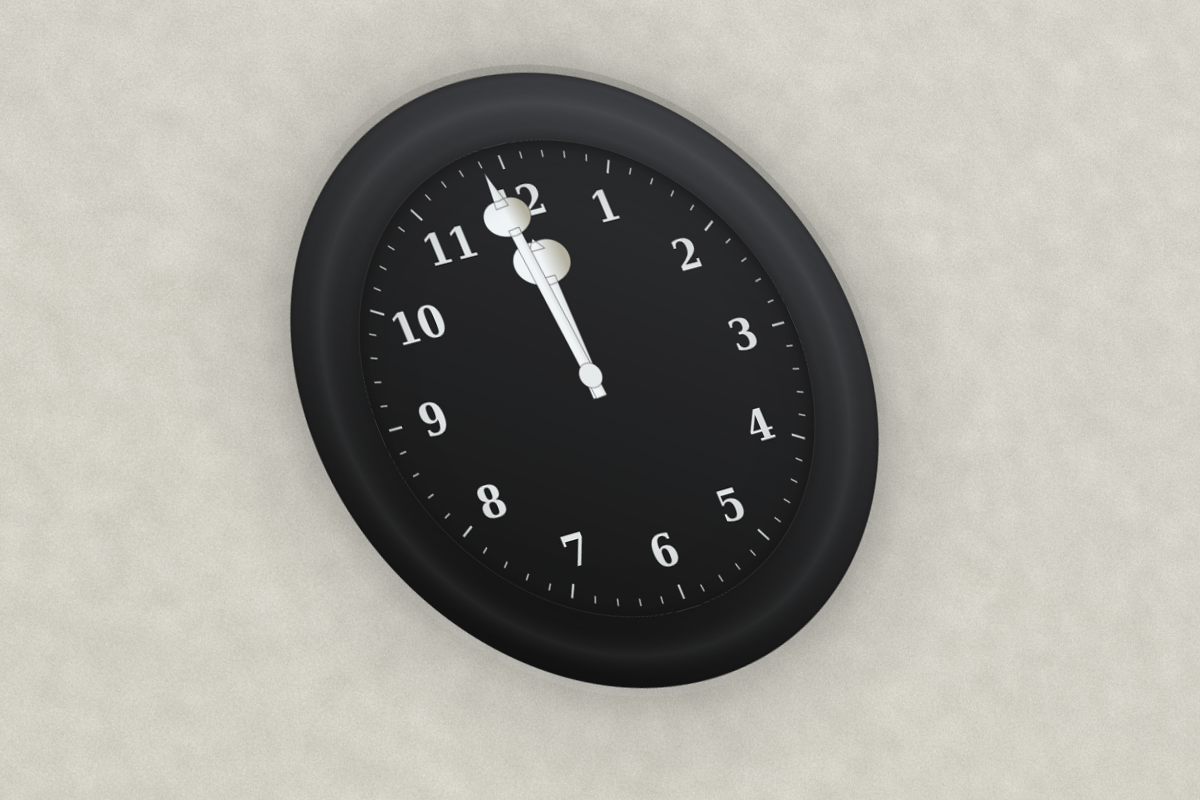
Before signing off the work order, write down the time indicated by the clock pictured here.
11:59
